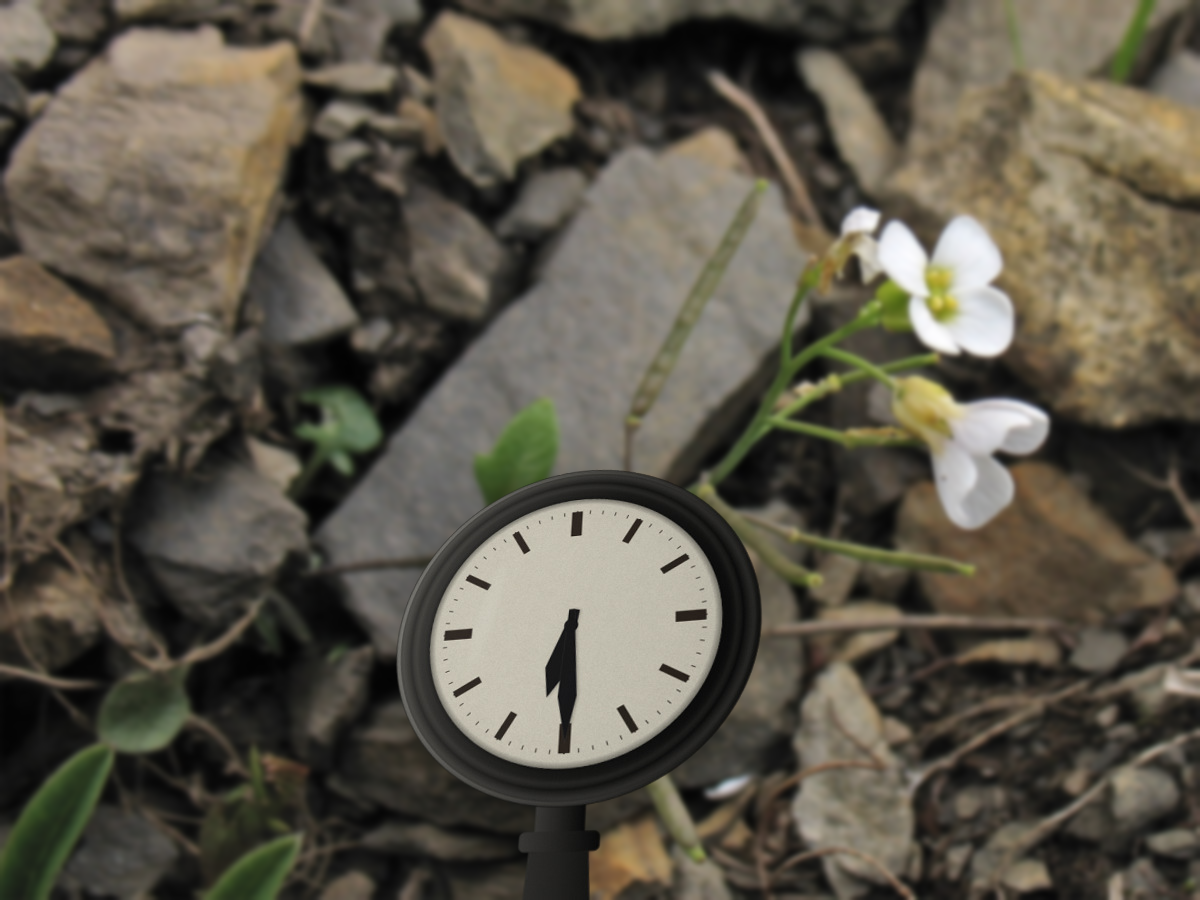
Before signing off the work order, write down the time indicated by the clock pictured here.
6:30
